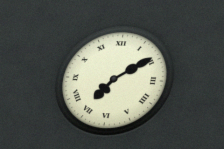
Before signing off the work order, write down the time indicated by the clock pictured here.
7:09
